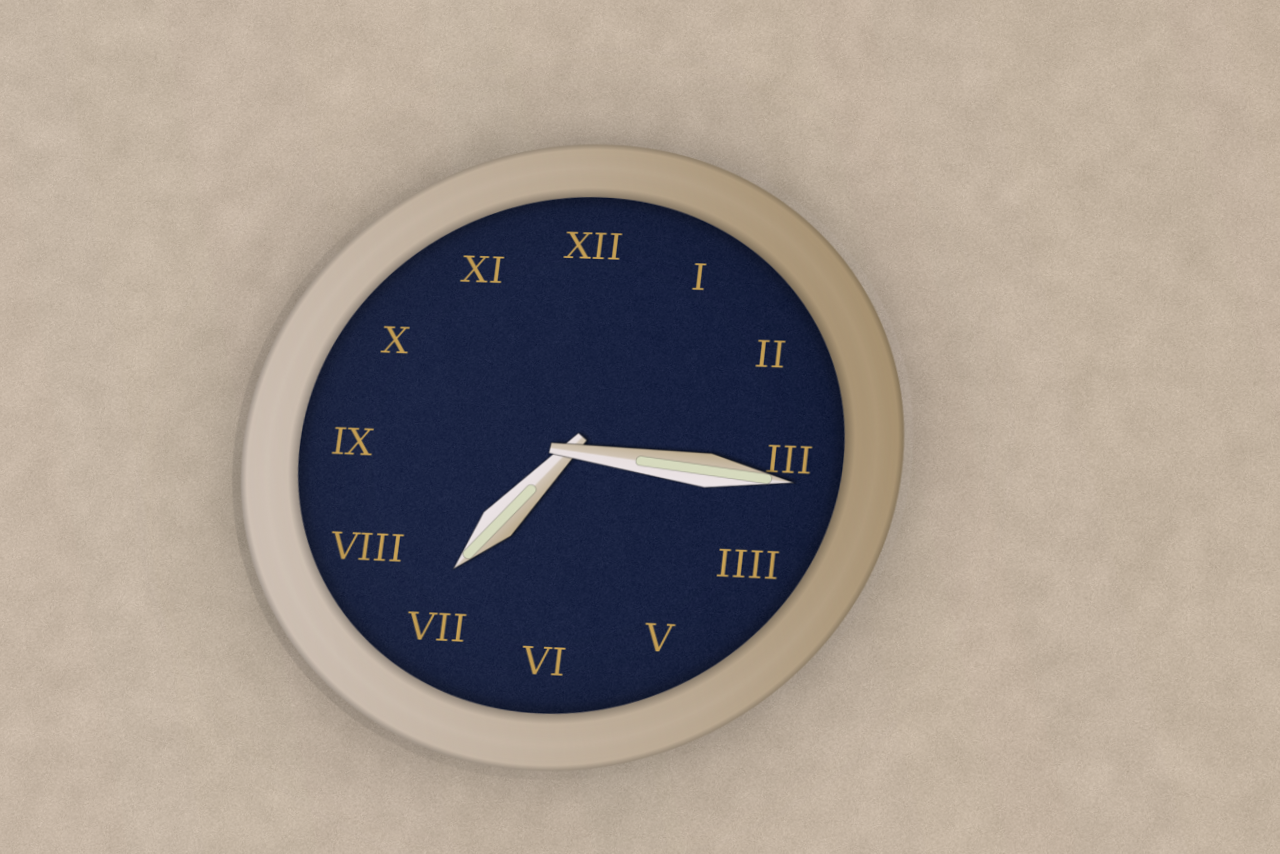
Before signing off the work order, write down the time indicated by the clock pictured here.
7:16
